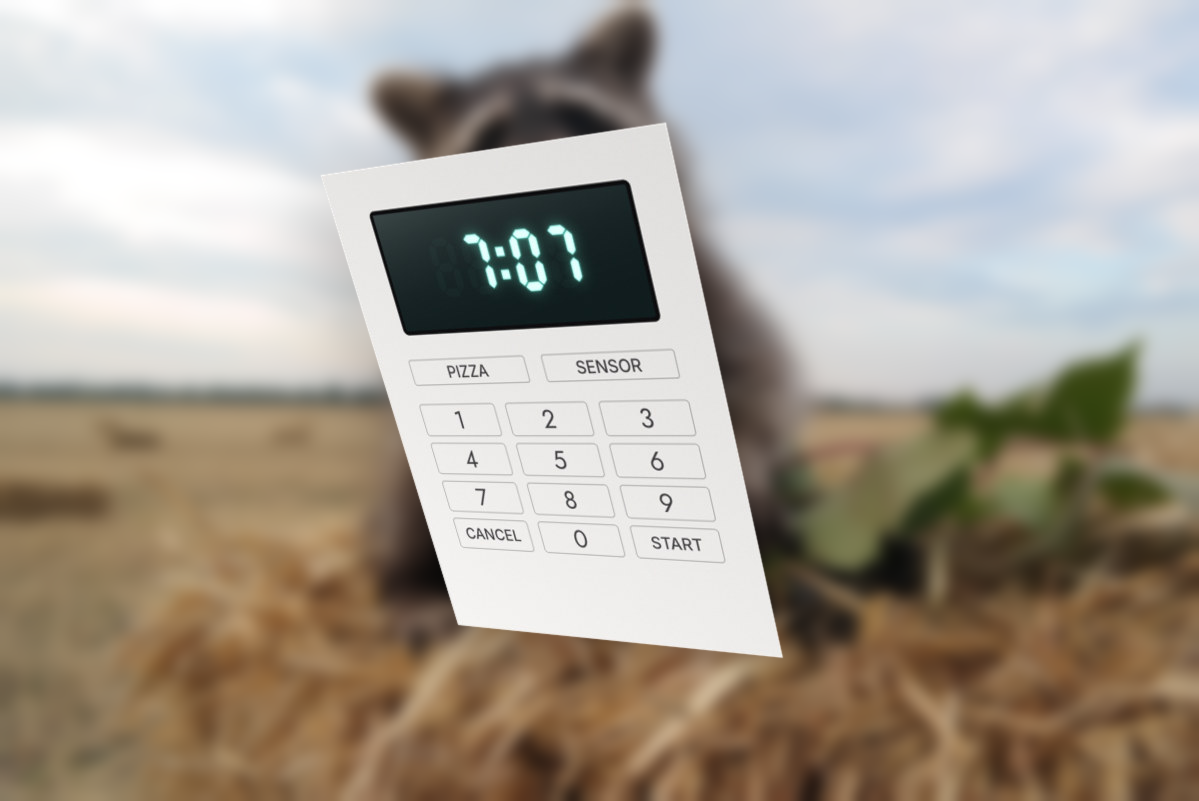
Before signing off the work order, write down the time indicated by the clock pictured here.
7:07
